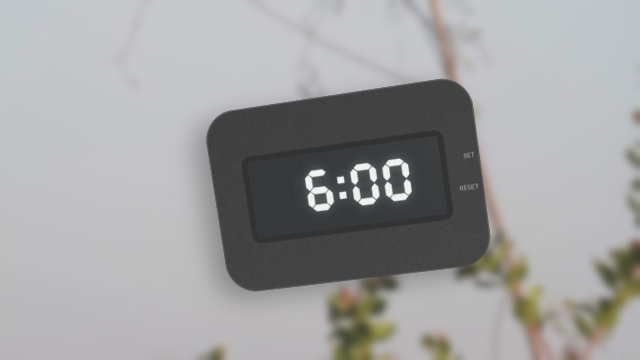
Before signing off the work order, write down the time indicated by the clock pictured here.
6:00
